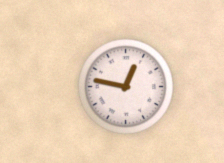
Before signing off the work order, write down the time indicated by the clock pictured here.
12:47
